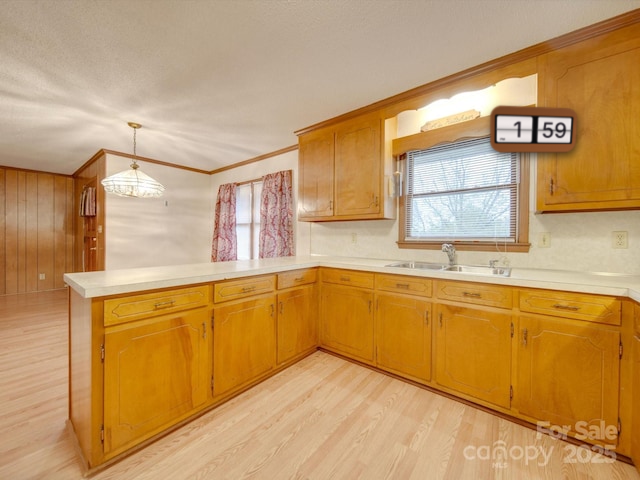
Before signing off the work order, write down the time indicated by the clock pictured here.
1:59
